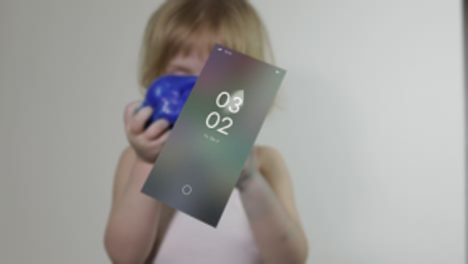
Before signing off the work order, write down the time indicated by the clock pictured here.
3:02
